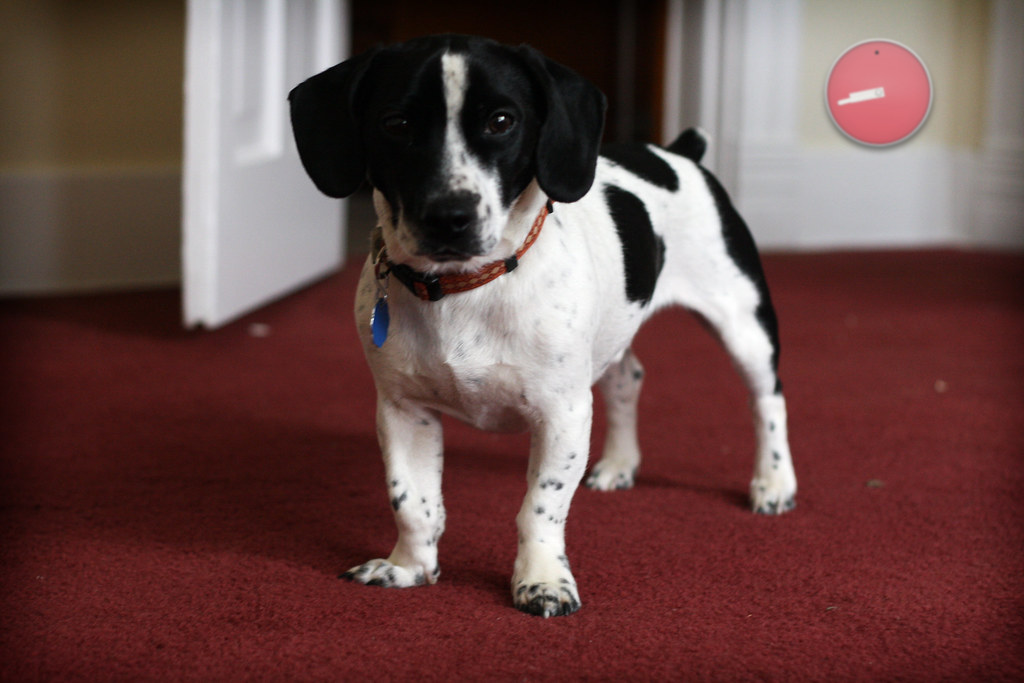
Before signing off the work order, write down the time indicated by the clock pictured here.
8:43
